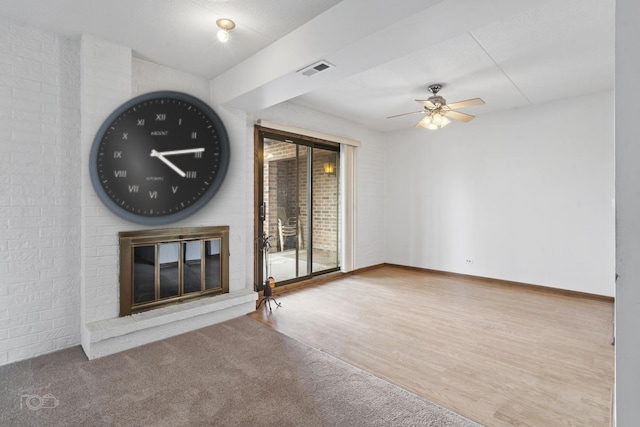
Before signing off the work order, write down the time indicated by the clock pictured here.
4:14
